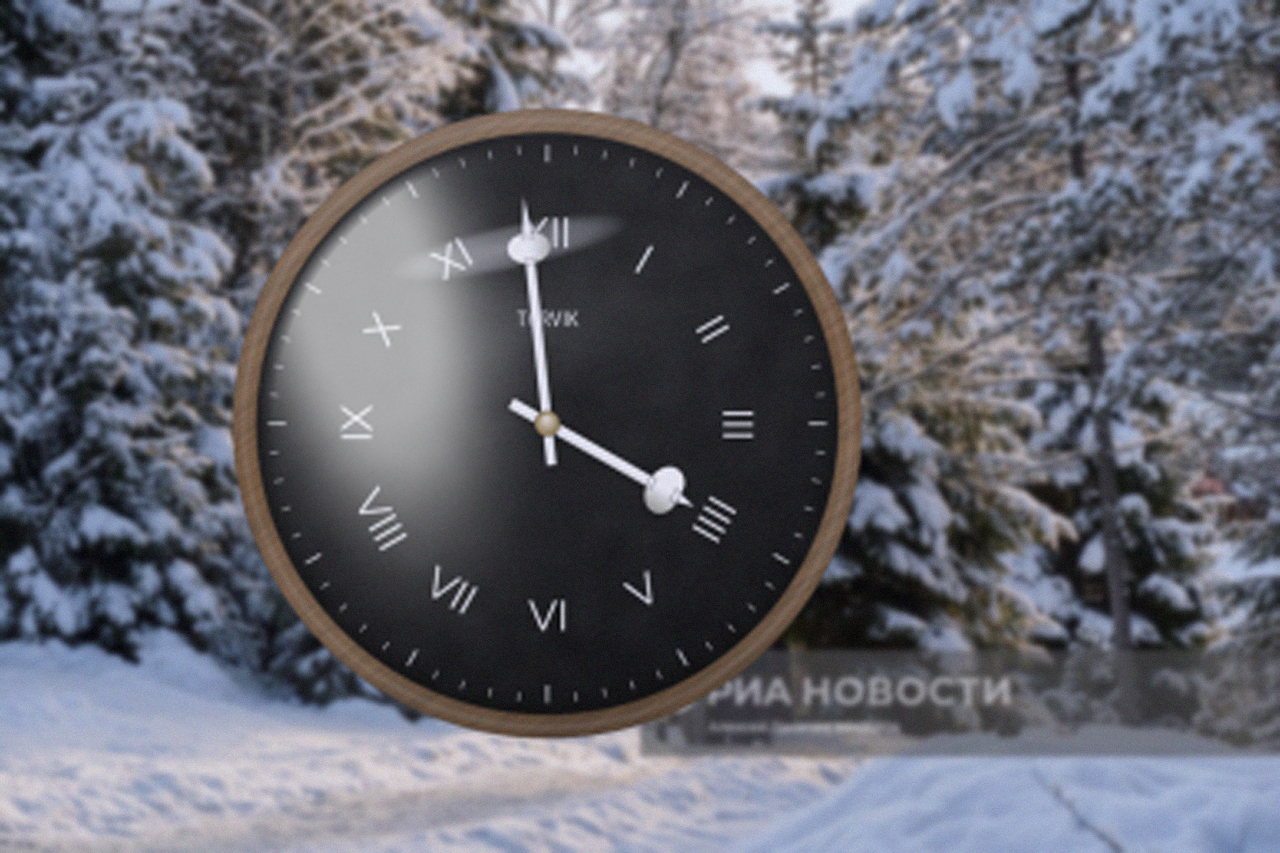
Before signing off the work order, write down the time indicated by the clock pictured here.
3:59
